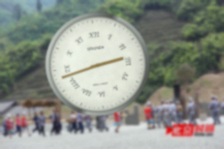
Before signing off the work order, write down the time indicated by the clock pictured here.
2:43
